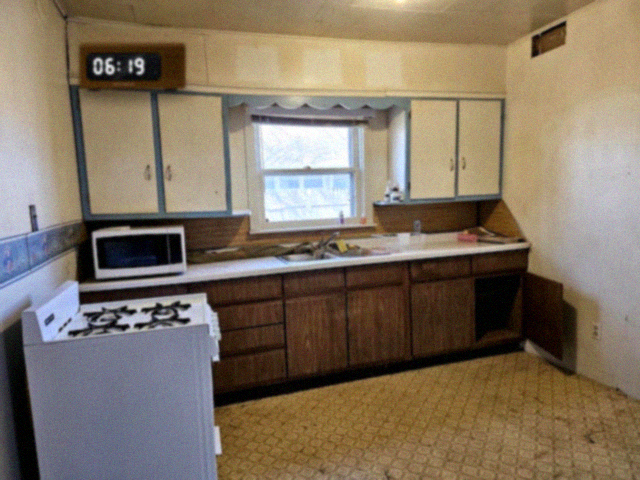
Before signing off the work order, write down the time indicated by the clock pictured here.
6:19
